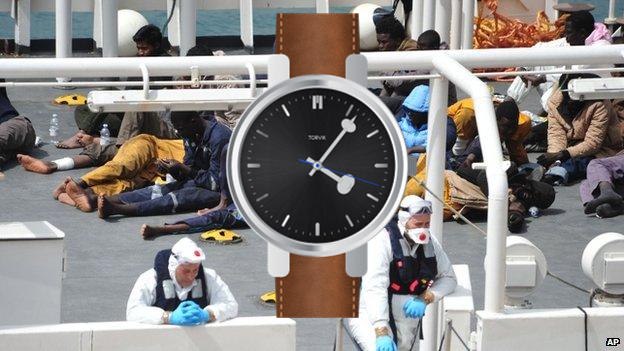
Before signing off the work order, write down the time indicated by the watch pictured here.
4:06:18
